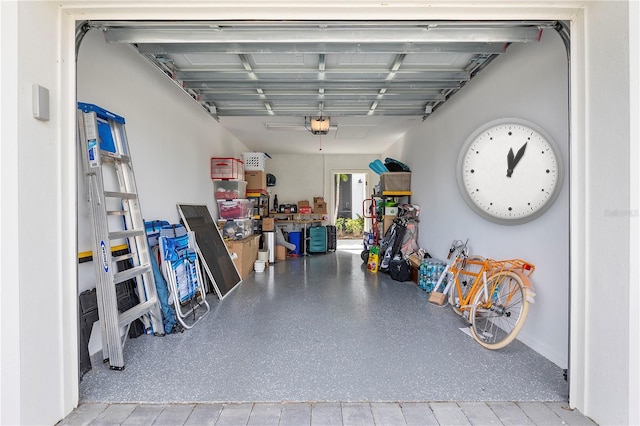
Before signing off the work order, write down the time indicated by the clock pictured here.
12:05
